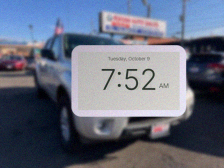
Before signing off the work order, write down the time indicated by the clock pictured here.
7:52
